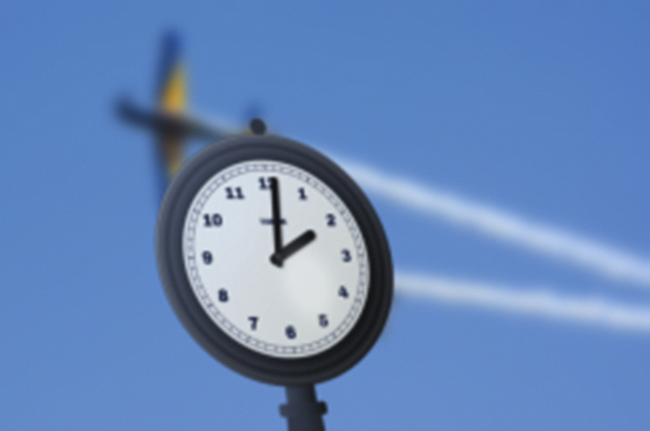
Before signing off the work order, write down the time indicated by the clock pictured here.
2:01
